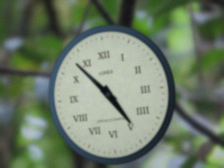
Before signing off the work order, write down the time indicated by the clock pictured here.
4:53
